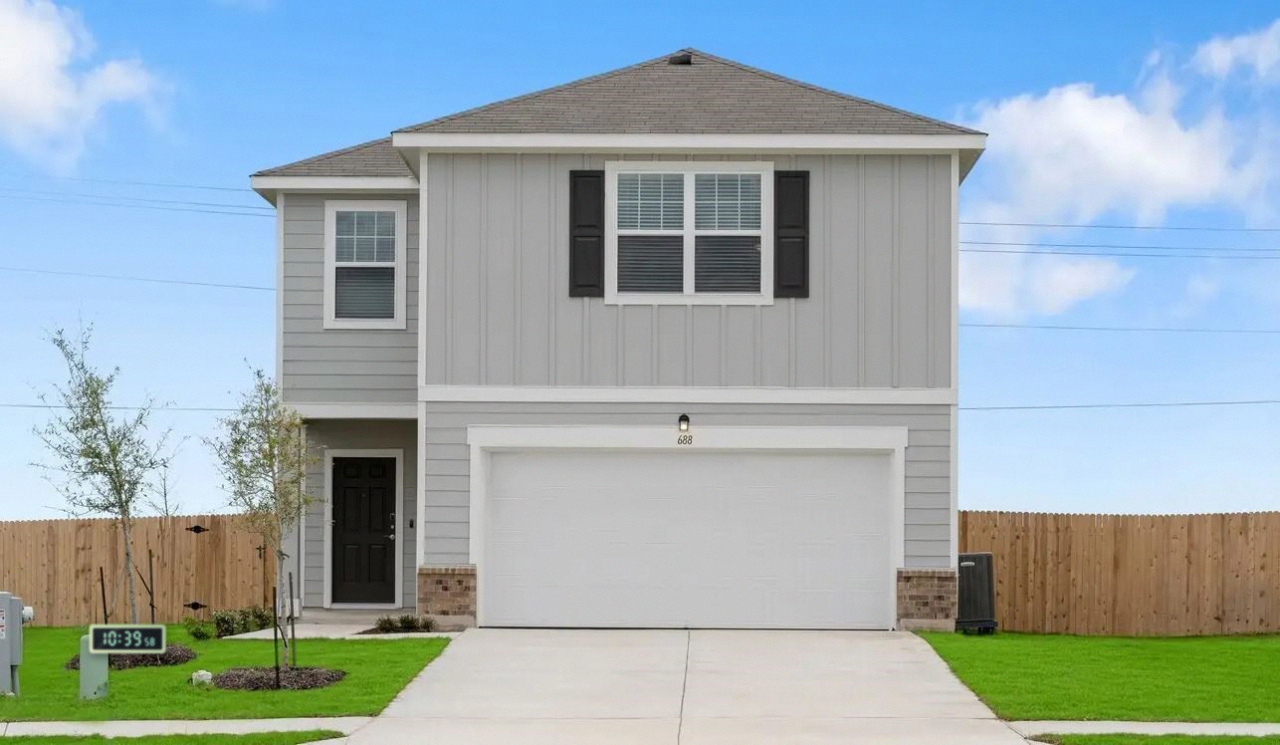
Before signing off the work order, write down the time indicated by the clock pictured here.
10:39
